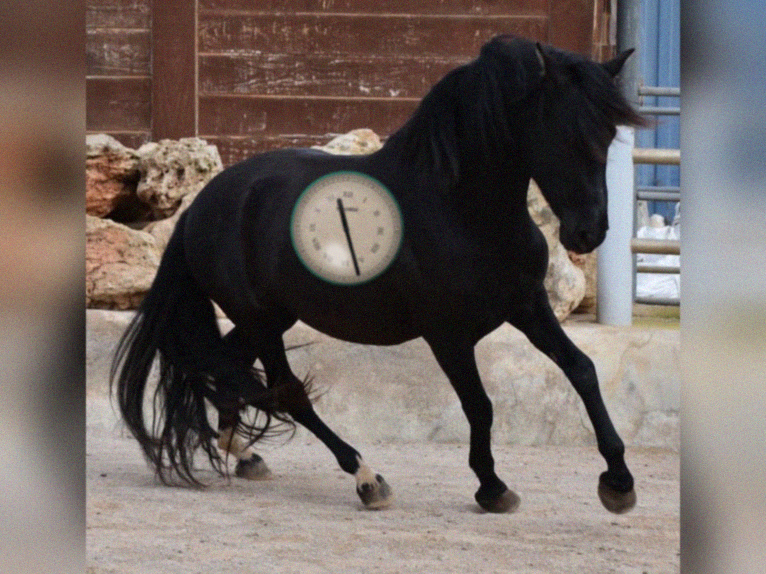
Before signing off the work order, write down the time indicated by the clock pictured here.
11:27
